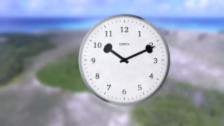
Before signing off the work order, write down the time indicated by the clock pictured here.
10:11
